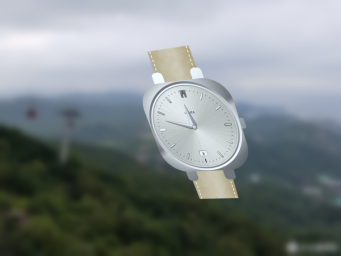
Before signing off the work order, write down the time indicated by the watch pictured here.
11:48
